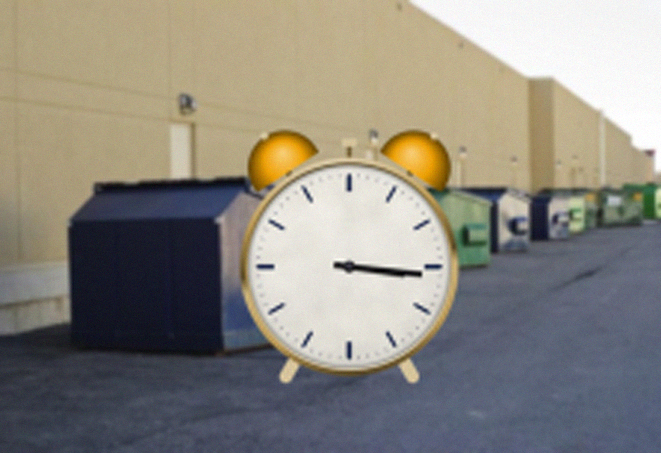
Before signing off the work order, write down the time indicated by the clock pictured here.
3:16
